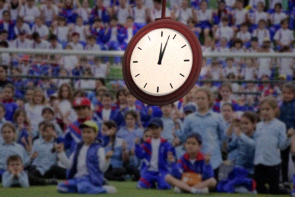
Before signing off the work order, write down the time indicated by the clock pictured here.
12:03
